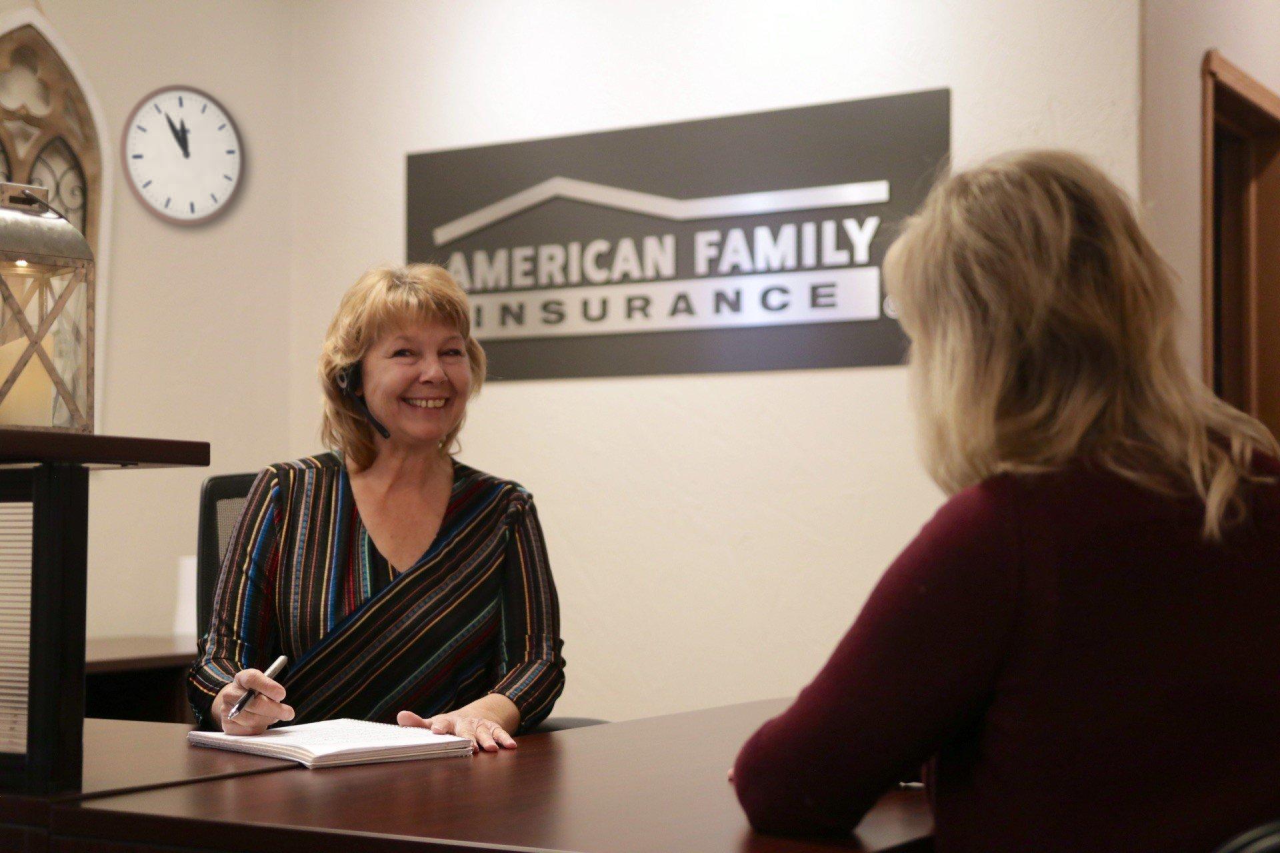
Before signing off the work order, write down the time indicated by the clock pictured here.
11:56
